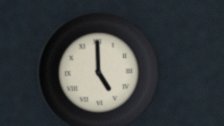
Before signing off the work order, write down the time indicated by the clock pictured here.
5:00
